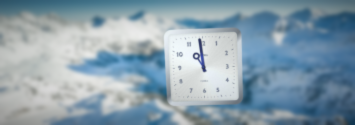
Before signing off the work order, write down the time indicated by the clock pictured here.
10:59
